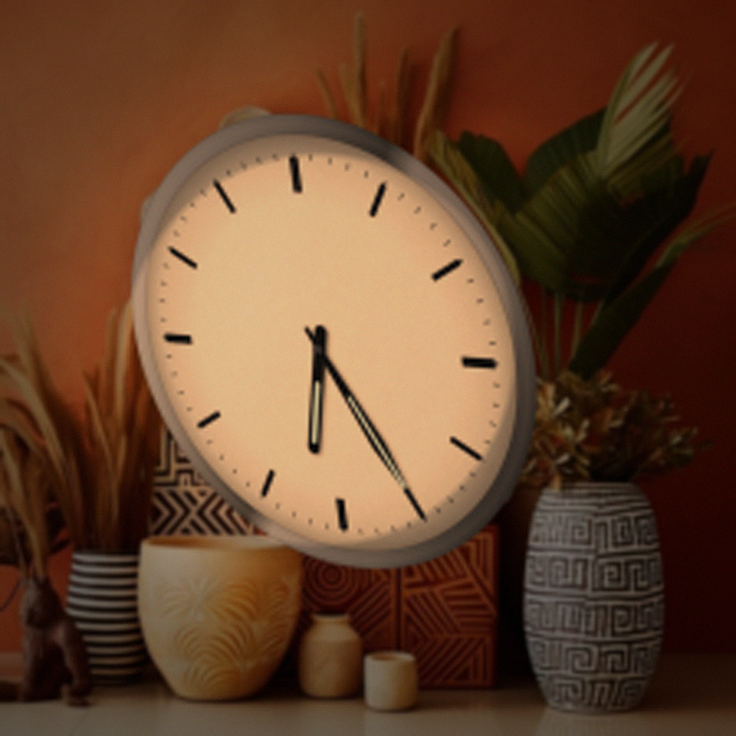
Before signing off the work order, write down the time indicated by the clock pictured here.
6:25
